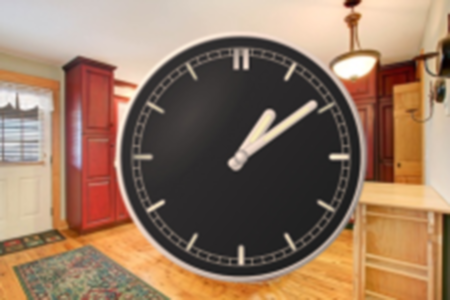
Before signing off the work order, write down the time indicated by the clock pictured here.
1:09
